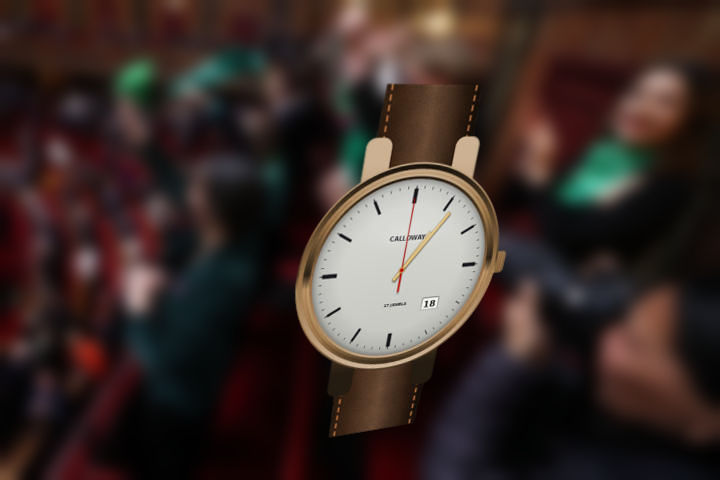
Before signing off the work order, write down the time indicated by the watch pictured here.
1:06:00
